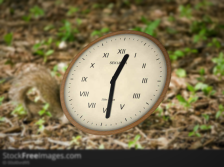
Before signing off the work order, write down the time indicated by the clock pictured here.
12:29
